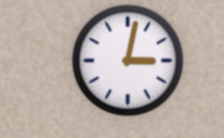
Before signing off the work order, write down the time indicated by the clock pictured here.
3:02
